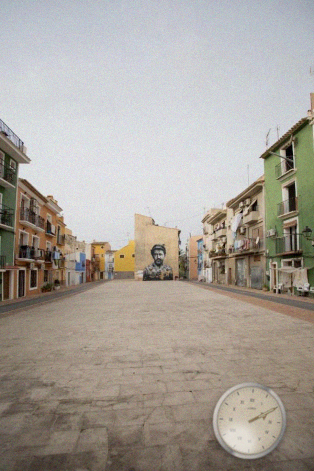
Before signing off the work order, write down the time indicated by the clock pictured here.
2:10
